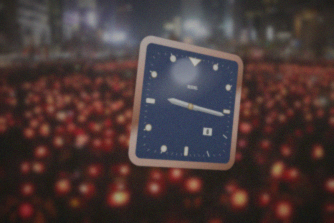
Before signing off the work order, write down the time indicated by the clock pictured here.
9:16
